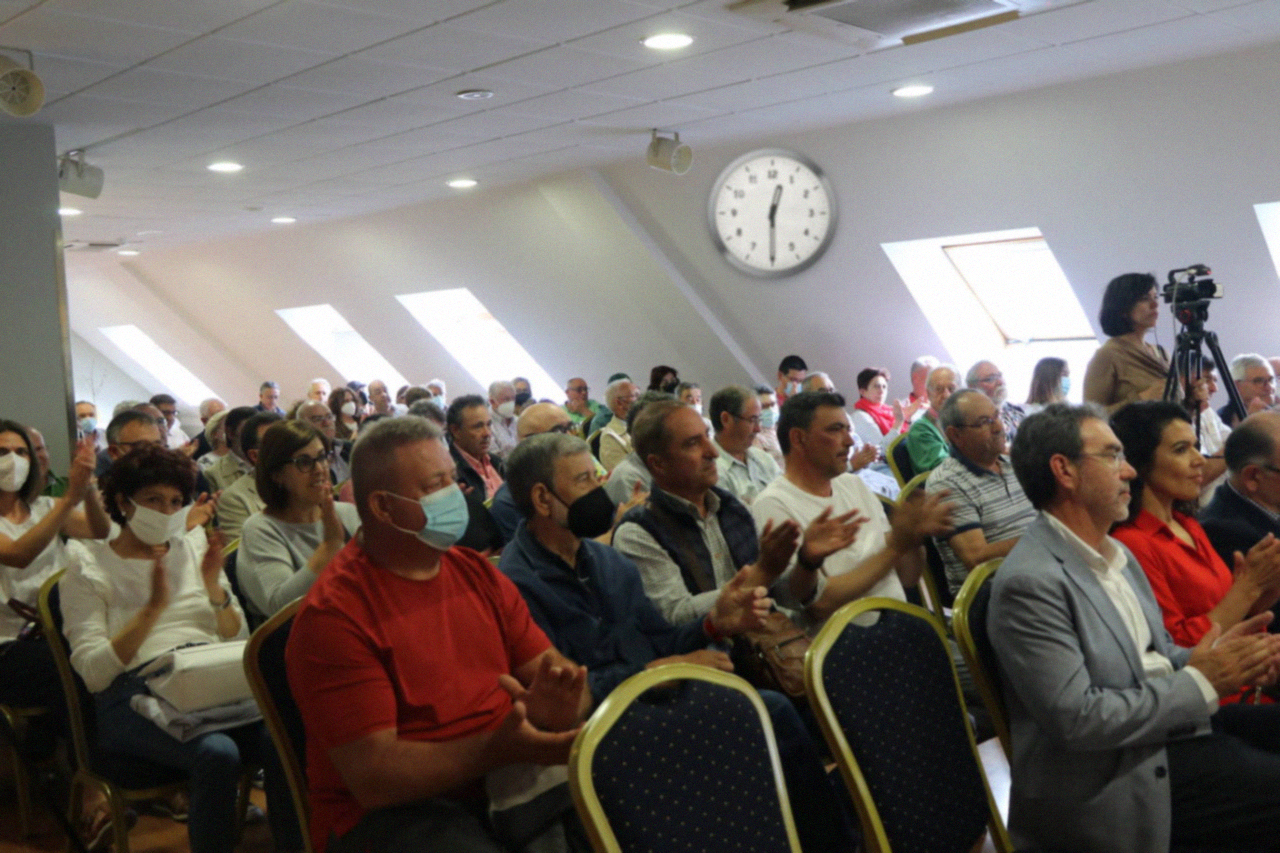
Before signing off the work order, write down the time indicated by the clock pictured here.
12:30
